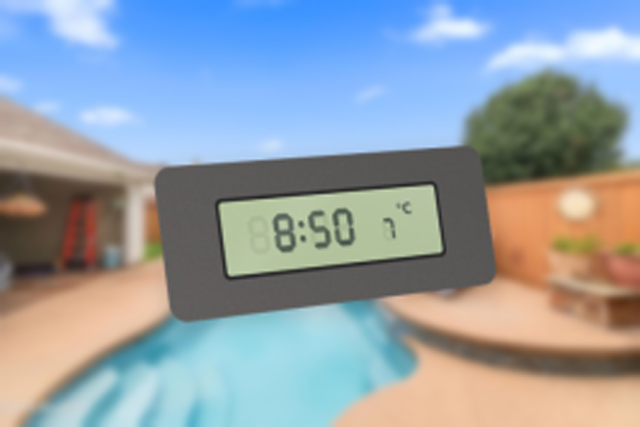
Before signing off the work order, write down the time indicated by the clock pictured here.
8:50
